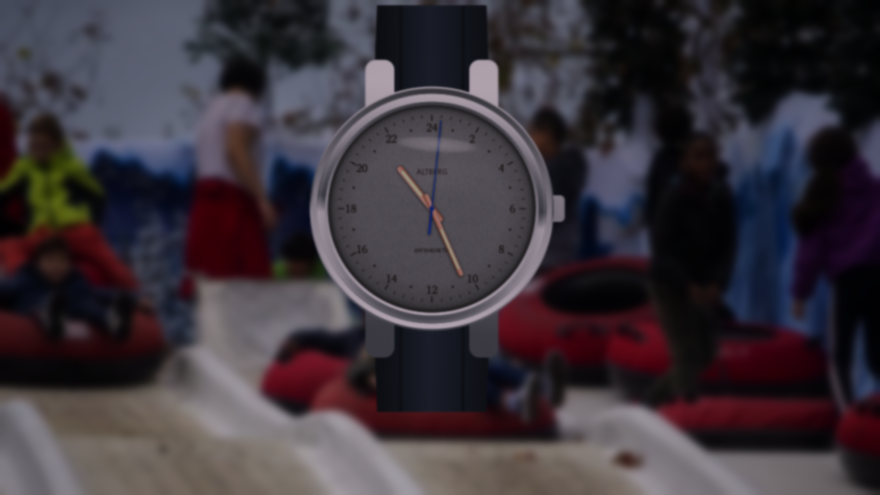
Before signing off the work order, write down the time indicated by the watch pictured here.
21:26:01
